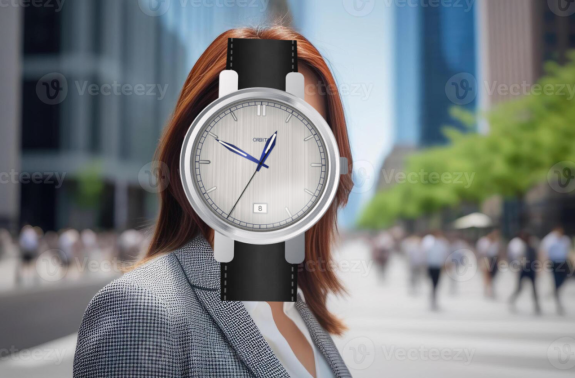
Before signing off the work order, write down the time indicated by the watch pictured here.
12:49:35
